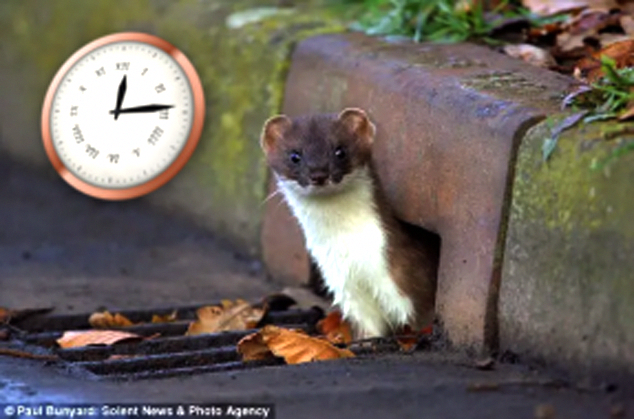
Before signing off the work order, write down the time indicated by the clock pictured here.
12:14
